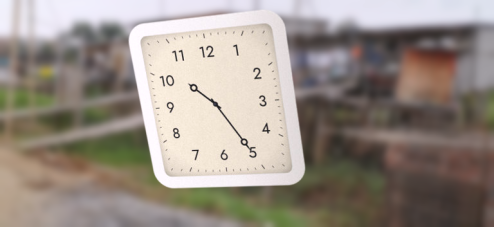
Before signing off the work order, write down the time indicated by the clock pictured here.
10:25
